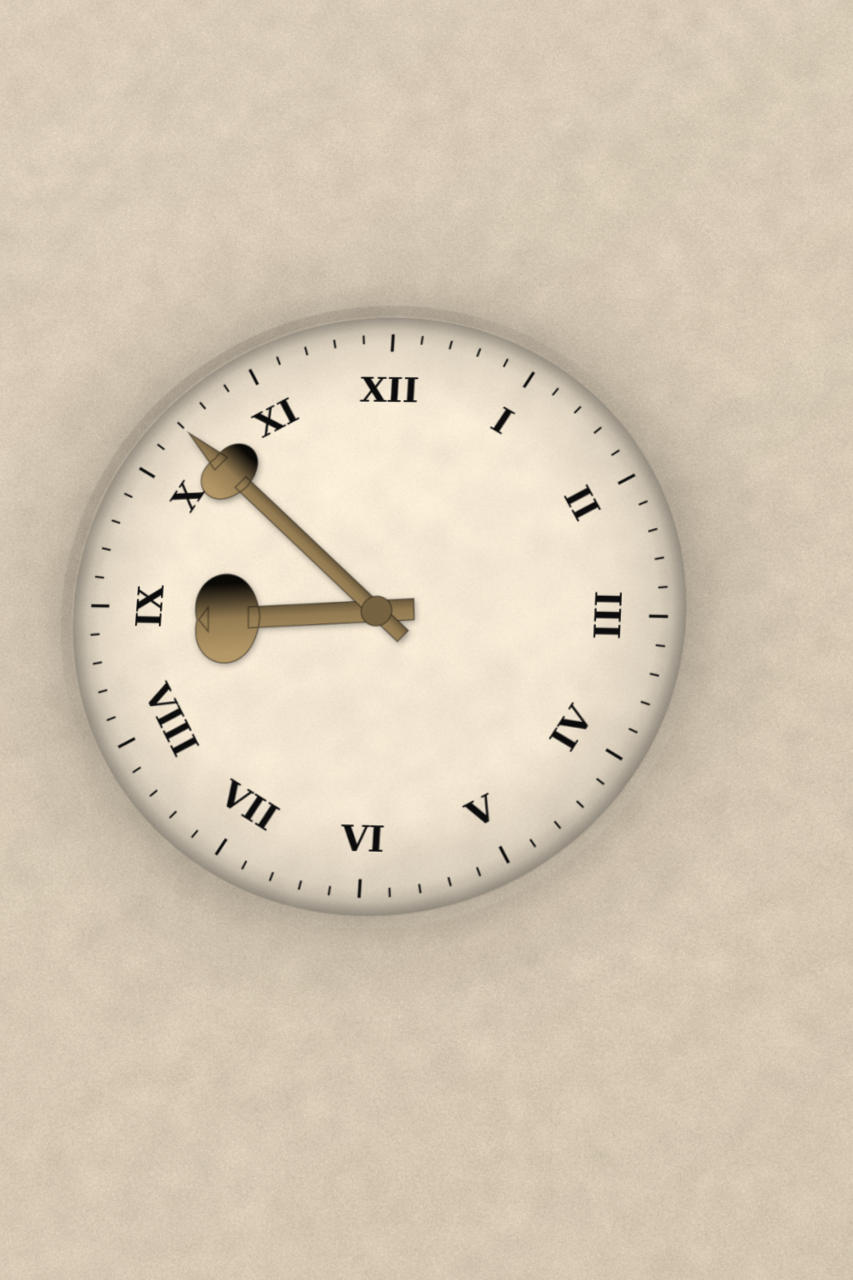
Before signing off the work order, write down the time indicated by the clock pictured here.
8:52
